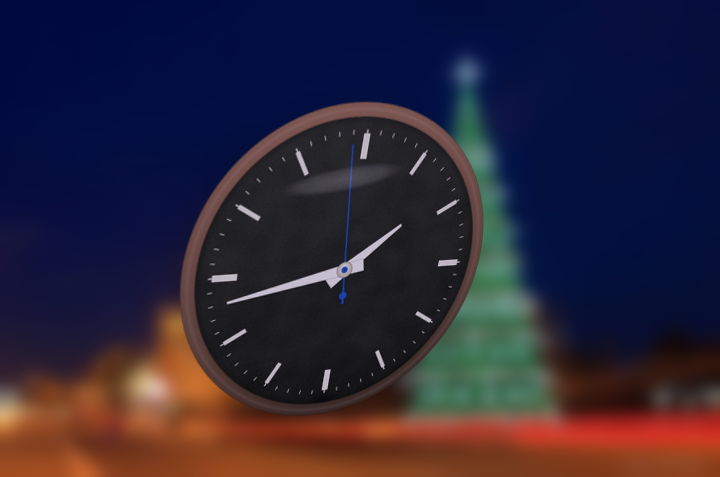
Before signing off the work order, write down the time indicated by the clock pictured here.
1:42:59
